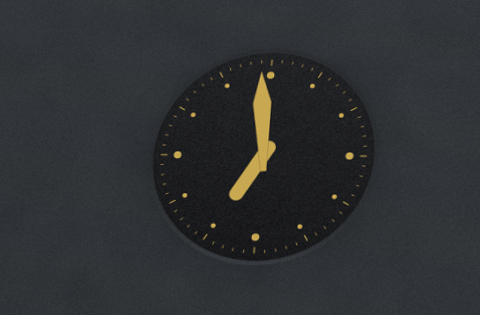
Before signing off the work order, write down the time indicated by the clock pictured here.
6:59
